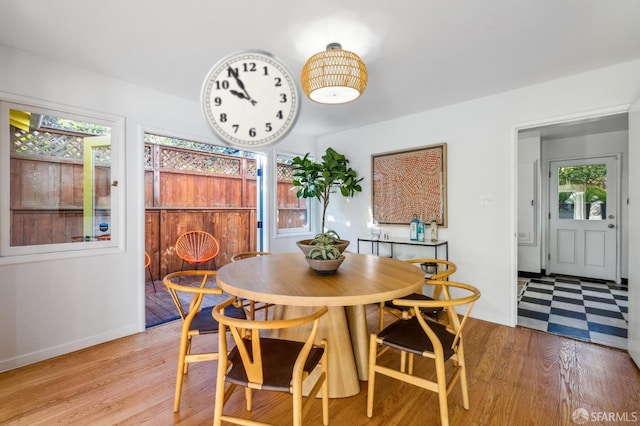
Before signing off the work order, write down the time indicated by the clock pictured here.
9:55
